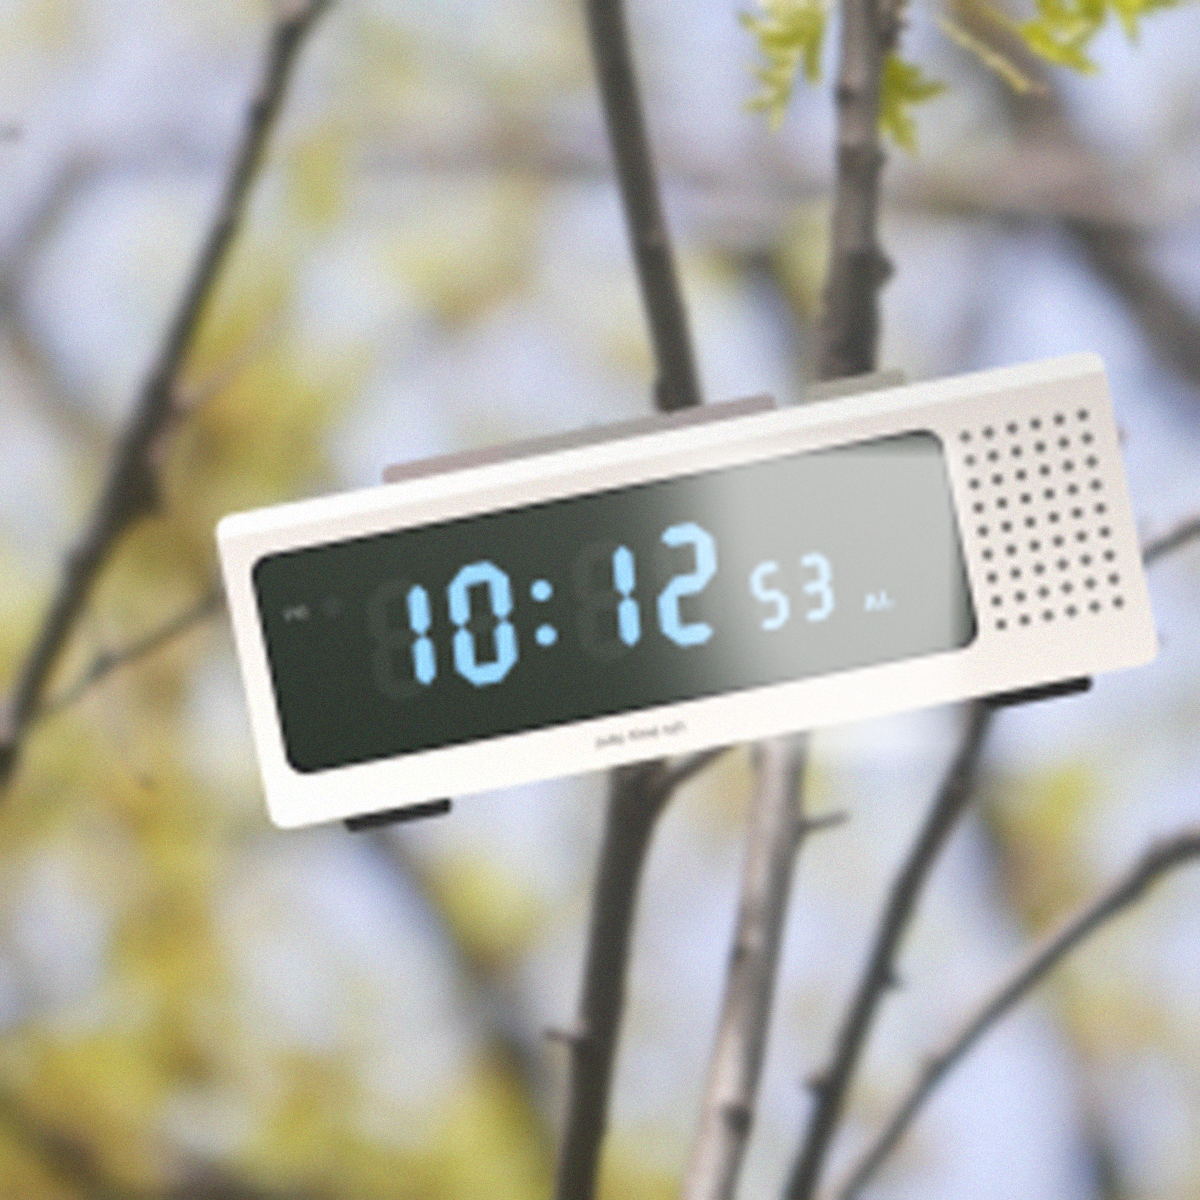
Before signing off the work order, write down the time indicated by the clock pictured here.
10:12:53
